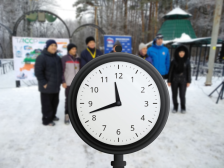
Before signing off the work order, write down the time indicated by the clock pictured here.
11:42
